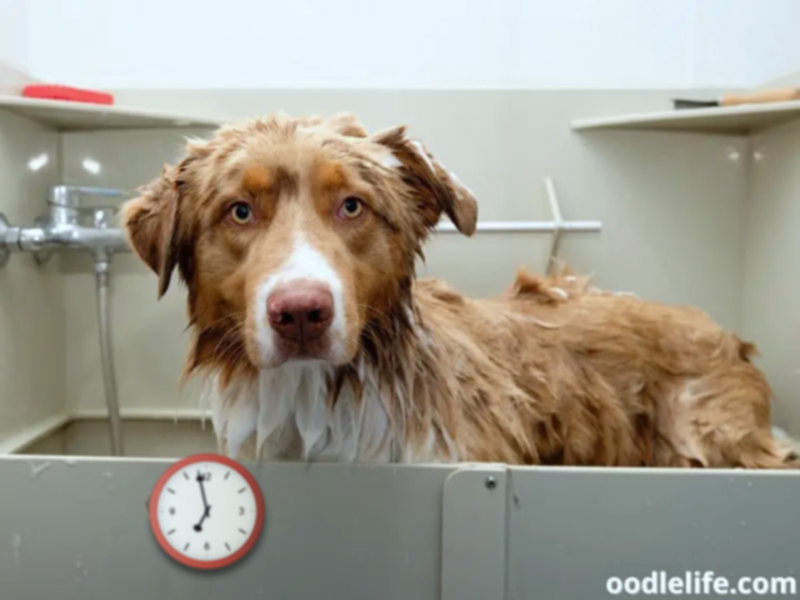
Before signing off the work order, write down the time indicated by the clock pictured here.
6:58
